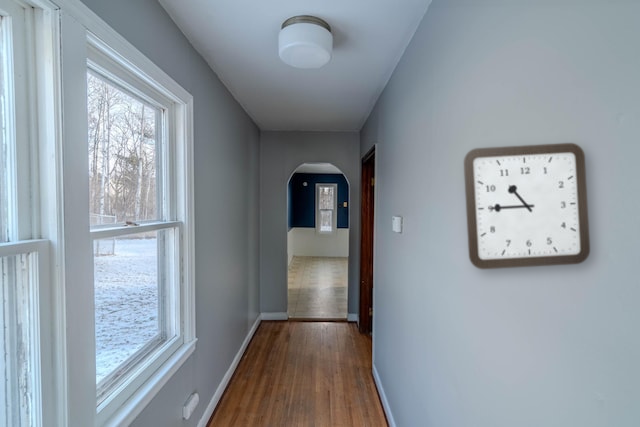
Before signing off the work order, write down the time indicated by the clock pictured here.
10:45
